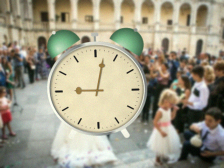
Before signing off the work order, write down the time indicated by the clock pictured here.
9:02
